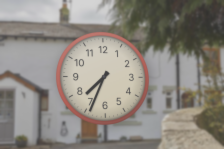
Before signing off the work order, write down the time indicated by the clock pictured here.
7:34
